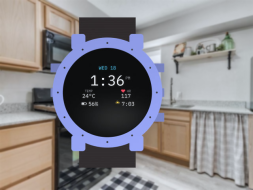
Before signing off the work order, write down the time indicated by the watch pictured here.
1:36
